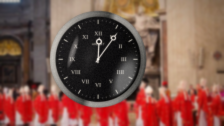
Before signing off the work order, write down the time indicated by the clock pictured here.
12:06
